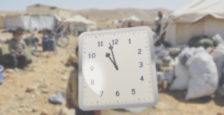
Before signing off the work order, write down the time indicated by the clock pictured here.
10:58
